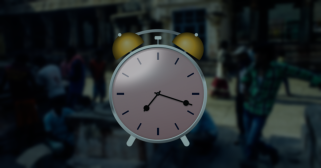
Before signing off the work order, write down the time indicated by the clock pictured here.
7:18
